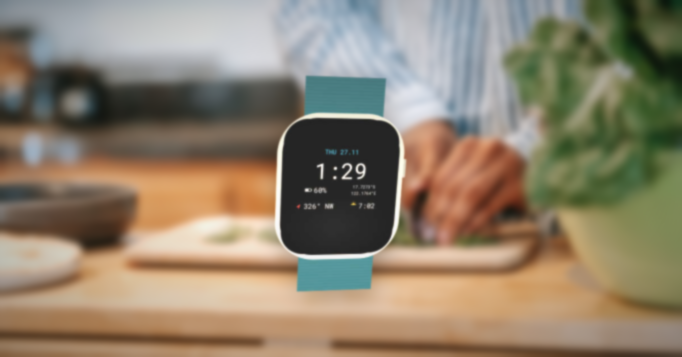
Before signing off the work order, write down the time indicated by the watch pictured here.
1:29
